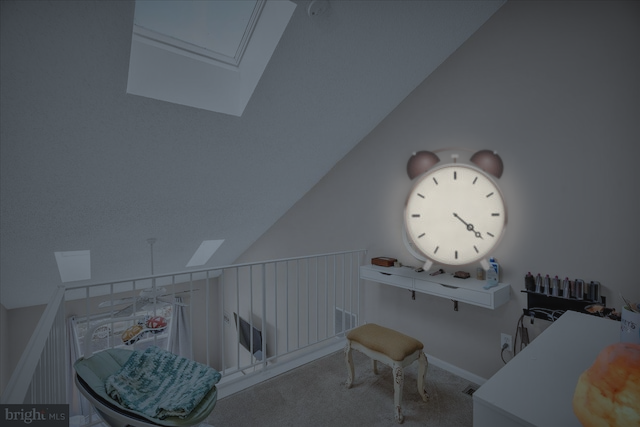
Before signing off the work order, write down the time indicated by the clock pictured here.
4:22
